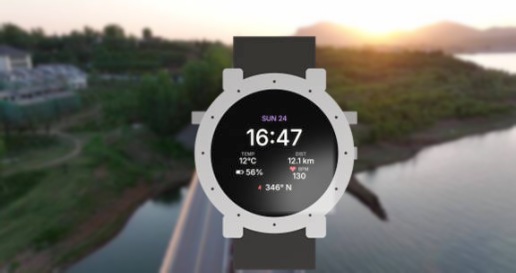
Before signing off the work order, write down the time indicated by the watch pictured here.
16:47
